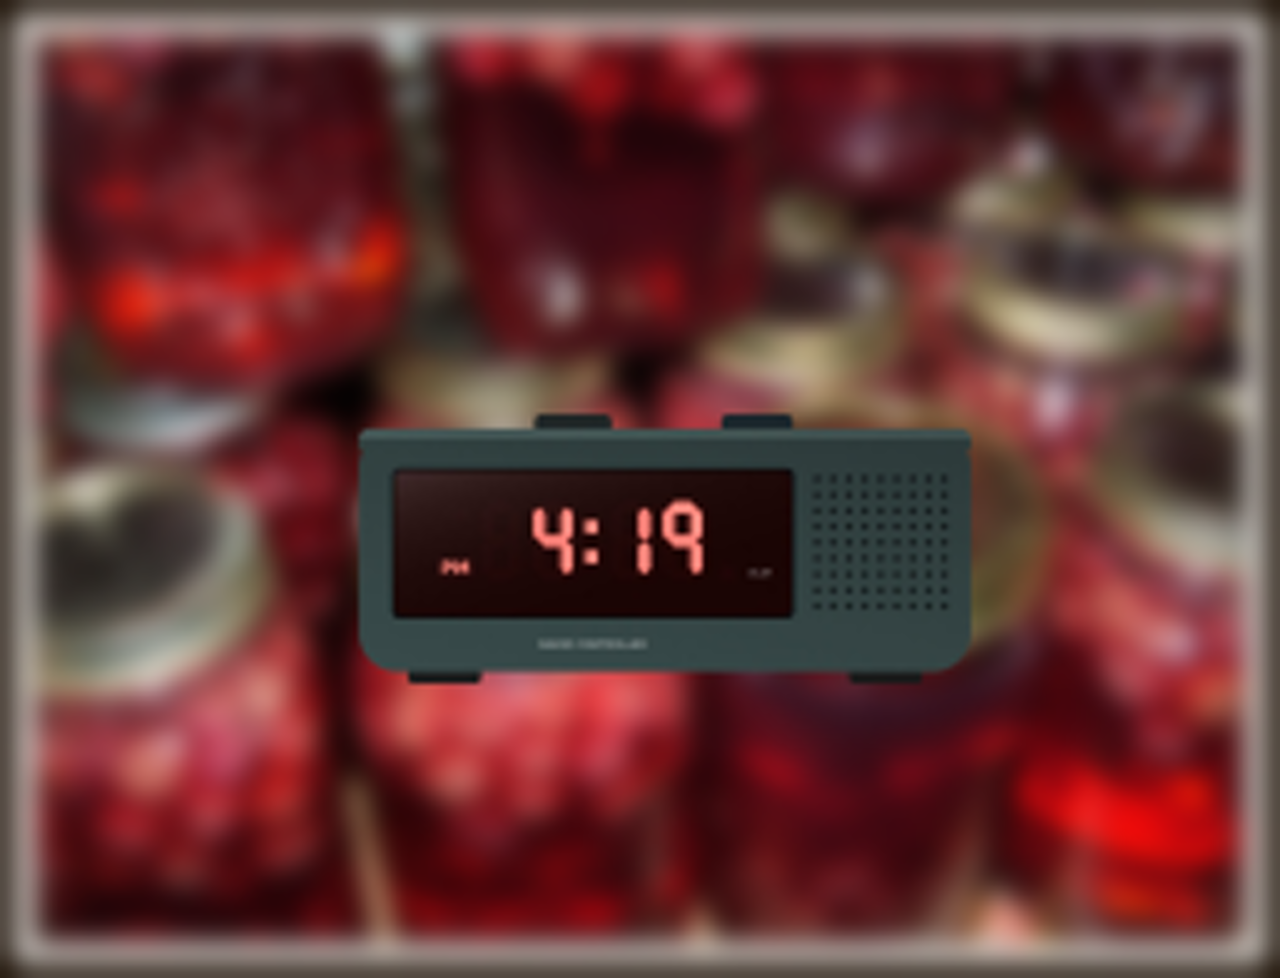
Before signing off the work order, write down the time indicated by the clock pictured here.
4:19
